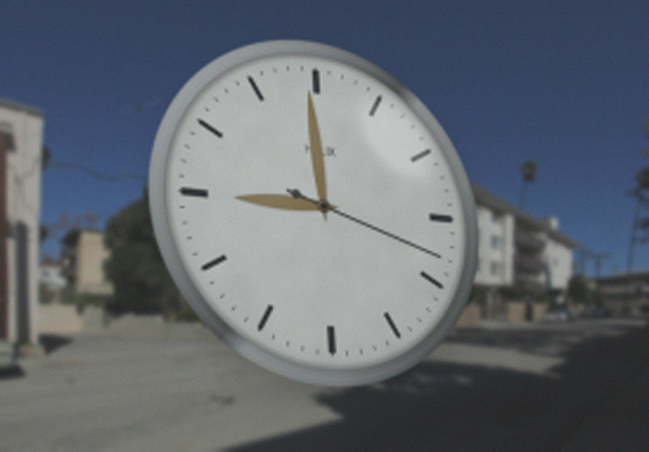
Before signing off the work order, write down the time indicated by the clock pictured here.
8:59:18
